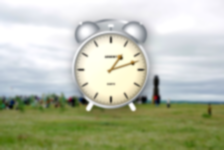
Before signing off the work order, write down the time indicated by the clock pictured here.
1:12
